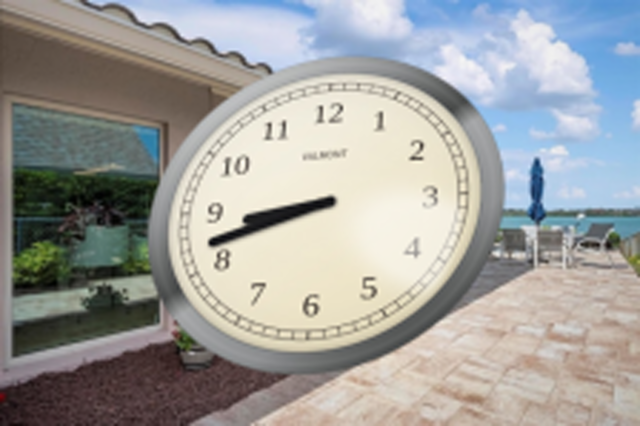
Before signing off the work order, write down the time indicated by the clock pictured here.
8:42
